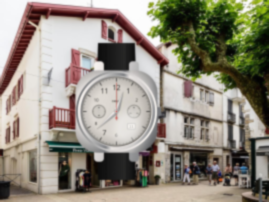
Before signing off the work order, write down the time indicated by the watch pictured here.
12:38
